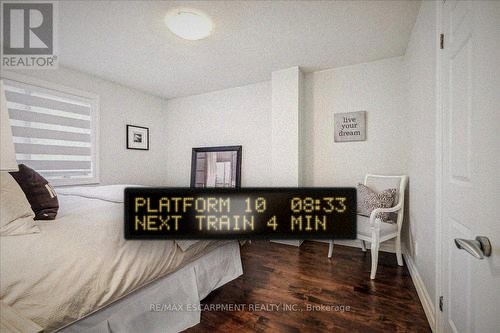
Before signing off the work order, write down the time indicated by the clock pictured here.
8:33
